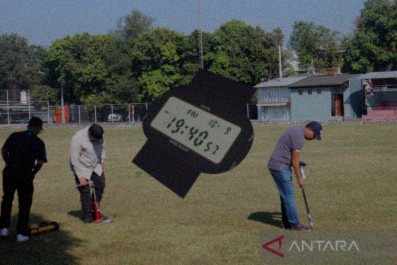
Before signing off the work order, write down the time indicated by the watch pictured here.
19:40:57
